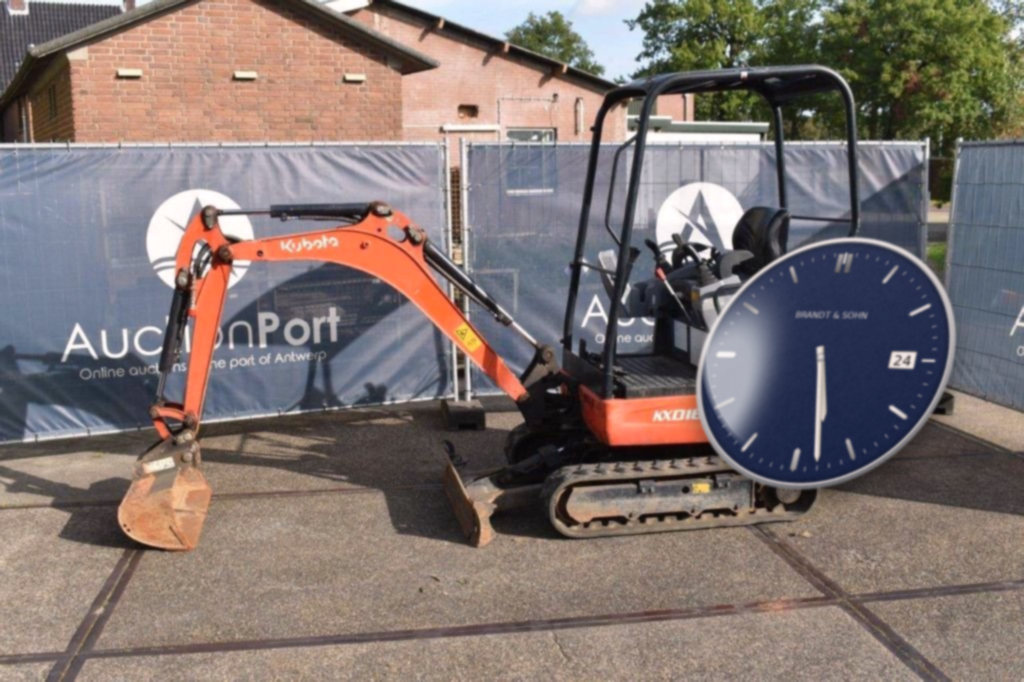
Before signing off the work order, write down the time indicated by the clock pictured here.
5:28
